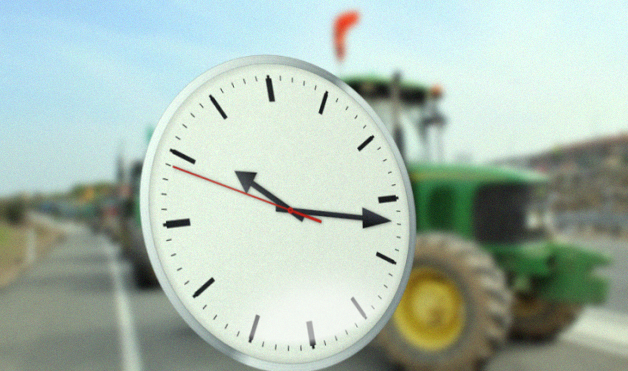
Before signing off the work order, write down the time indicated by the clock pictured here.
10:16:49
